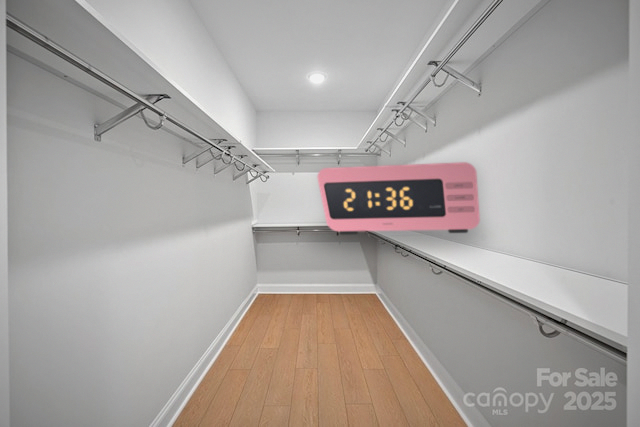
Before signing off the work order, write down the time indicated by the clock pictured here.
21:36
